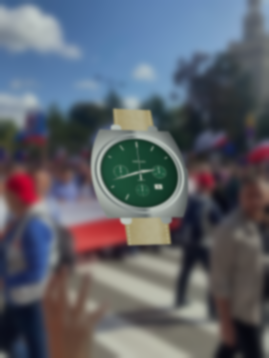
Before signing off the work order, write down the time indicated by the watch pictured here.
2:42
